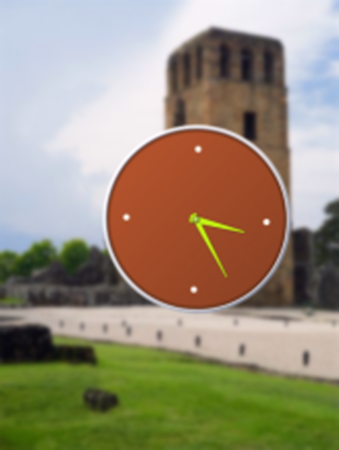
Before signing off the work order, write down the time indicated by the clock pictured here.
3:25
